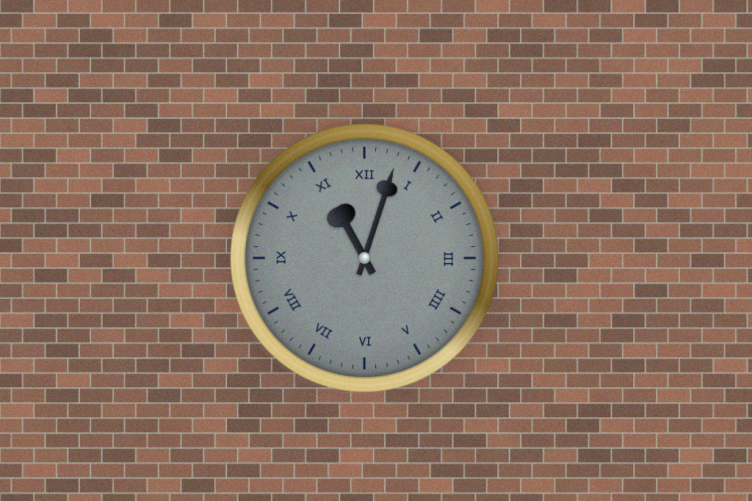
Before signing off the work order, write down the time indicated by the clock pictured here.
11:03
